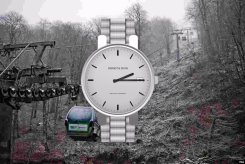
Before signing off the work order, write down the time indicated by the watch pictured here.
2:15
